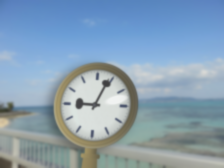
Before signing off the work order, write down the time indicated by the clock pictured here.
9:04
